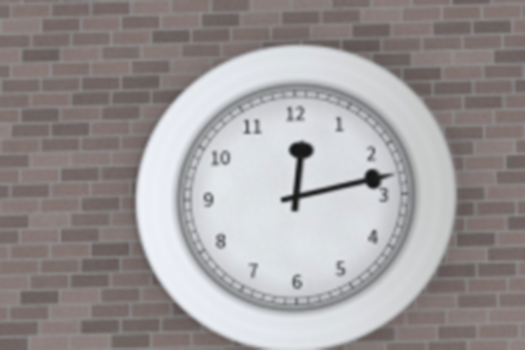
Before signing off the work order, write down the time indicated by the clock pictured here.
12:13
